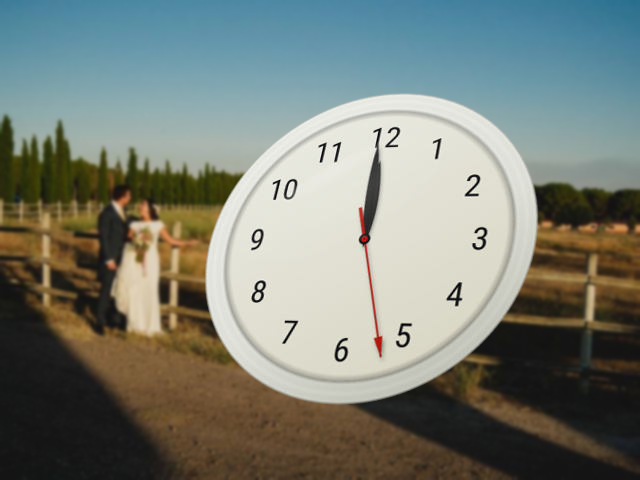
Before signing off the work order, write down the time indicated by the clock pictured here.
11:59:27
